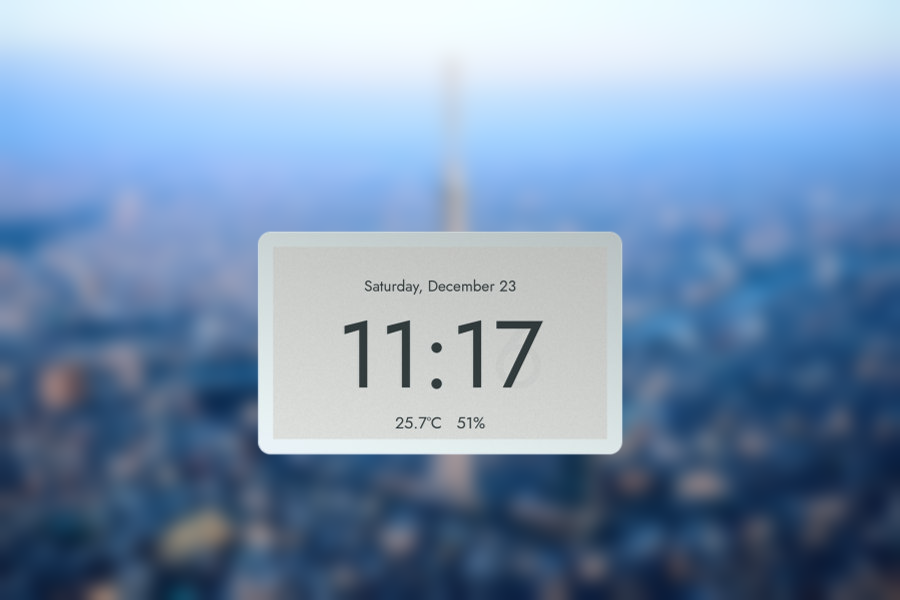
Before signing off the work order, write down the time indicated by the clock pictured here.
11:17
